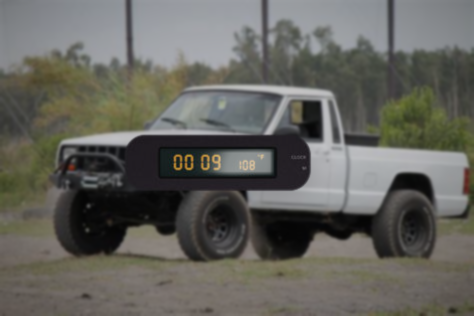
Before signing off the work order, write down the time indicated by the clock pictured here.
0:09
